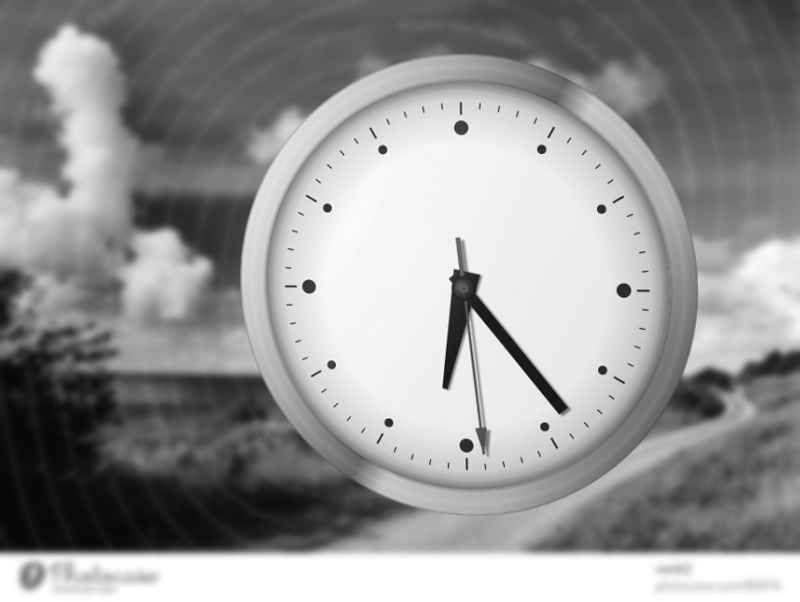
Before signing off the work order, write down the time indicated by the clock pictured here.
6:23:29
